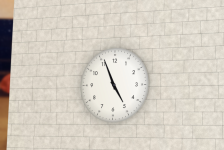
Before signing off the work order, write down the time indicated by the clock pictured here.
4:56
